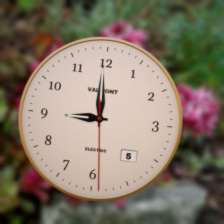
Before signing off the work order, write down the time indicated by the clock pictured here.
8:59:29
